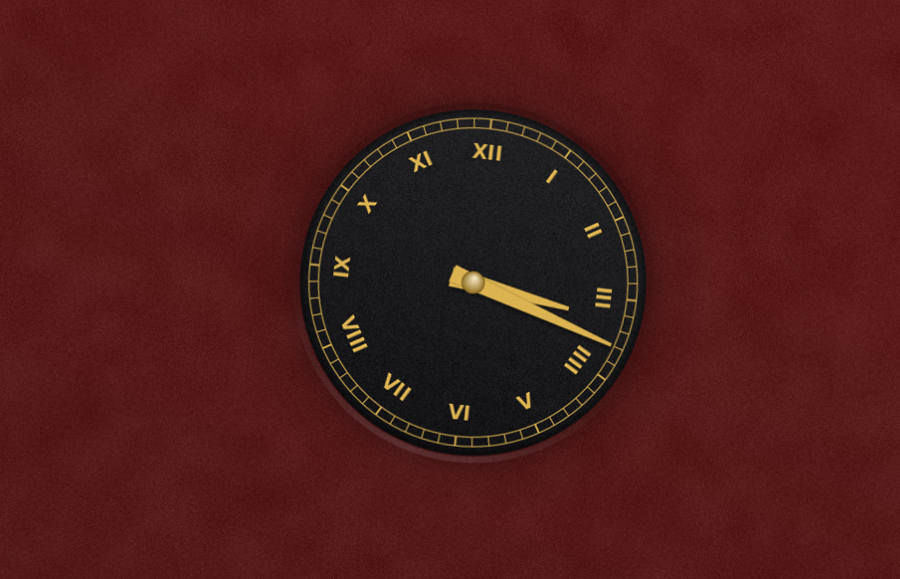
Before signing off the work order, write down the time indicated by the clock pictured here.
3:18
